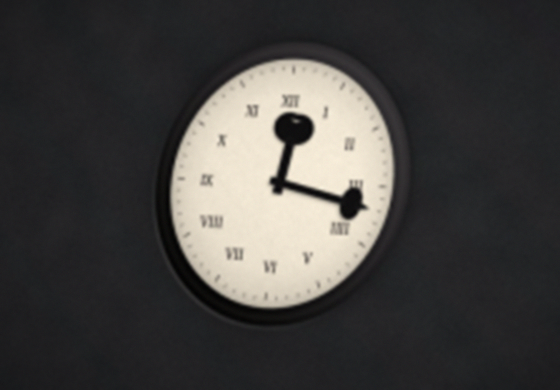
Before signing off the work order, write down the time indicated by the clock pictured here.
12:17
